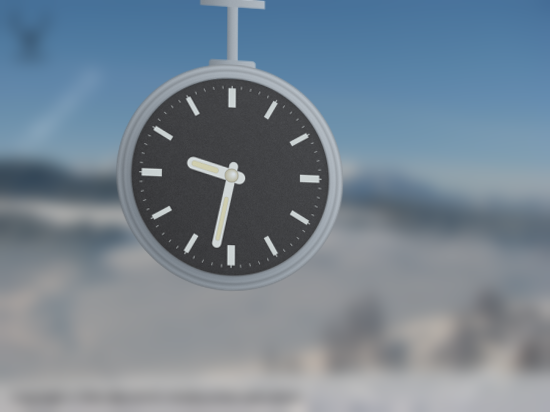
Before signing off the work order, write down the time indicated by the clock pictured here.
9:32
